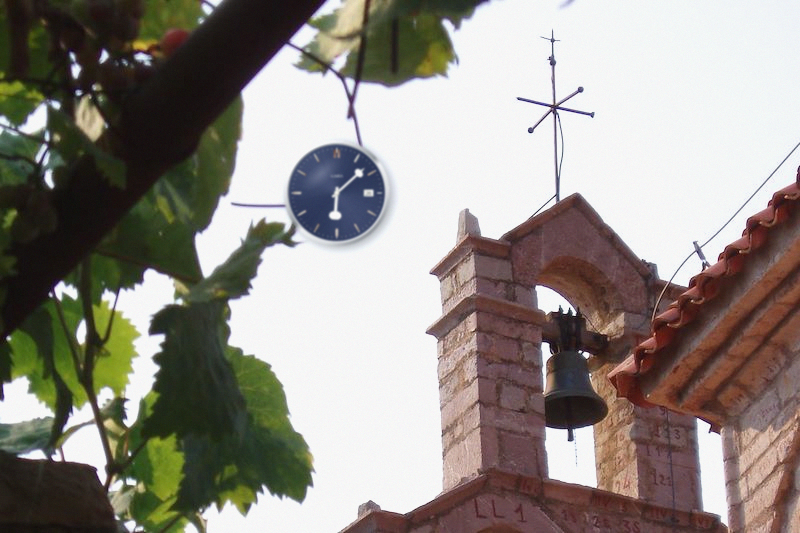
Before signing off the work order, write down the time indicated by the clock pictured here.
6:08
